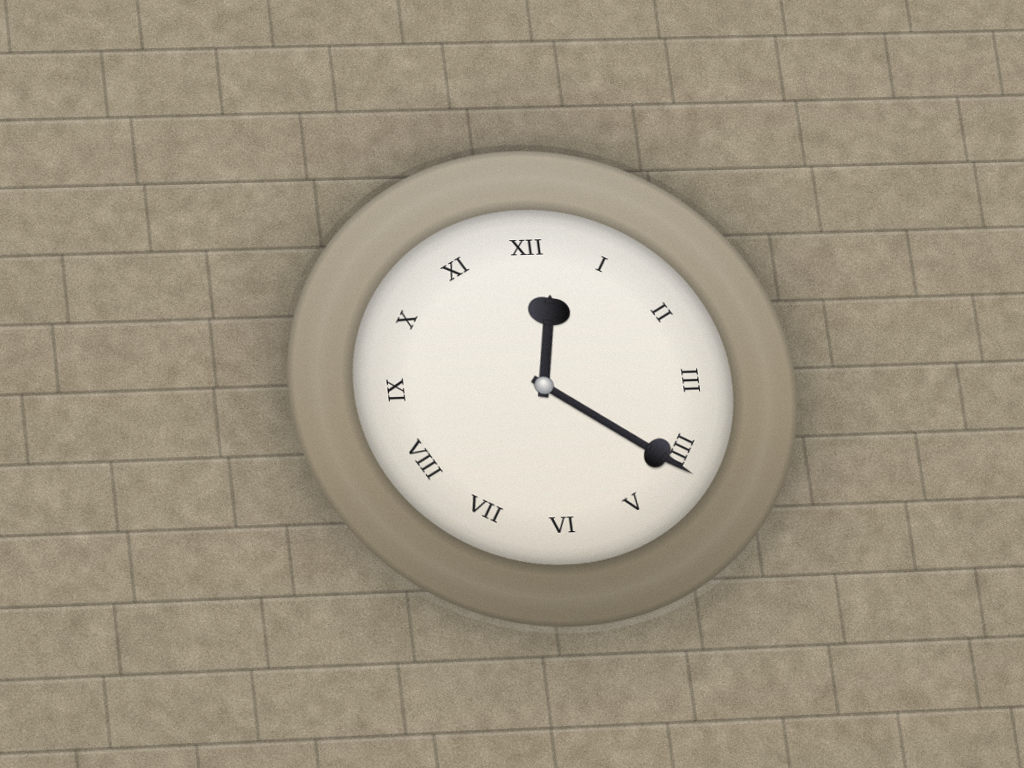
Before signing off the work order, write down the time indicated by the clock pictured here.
12:21
